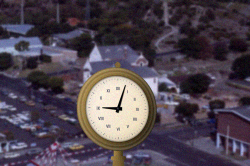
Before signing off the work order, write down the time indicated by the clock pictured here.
9:03
